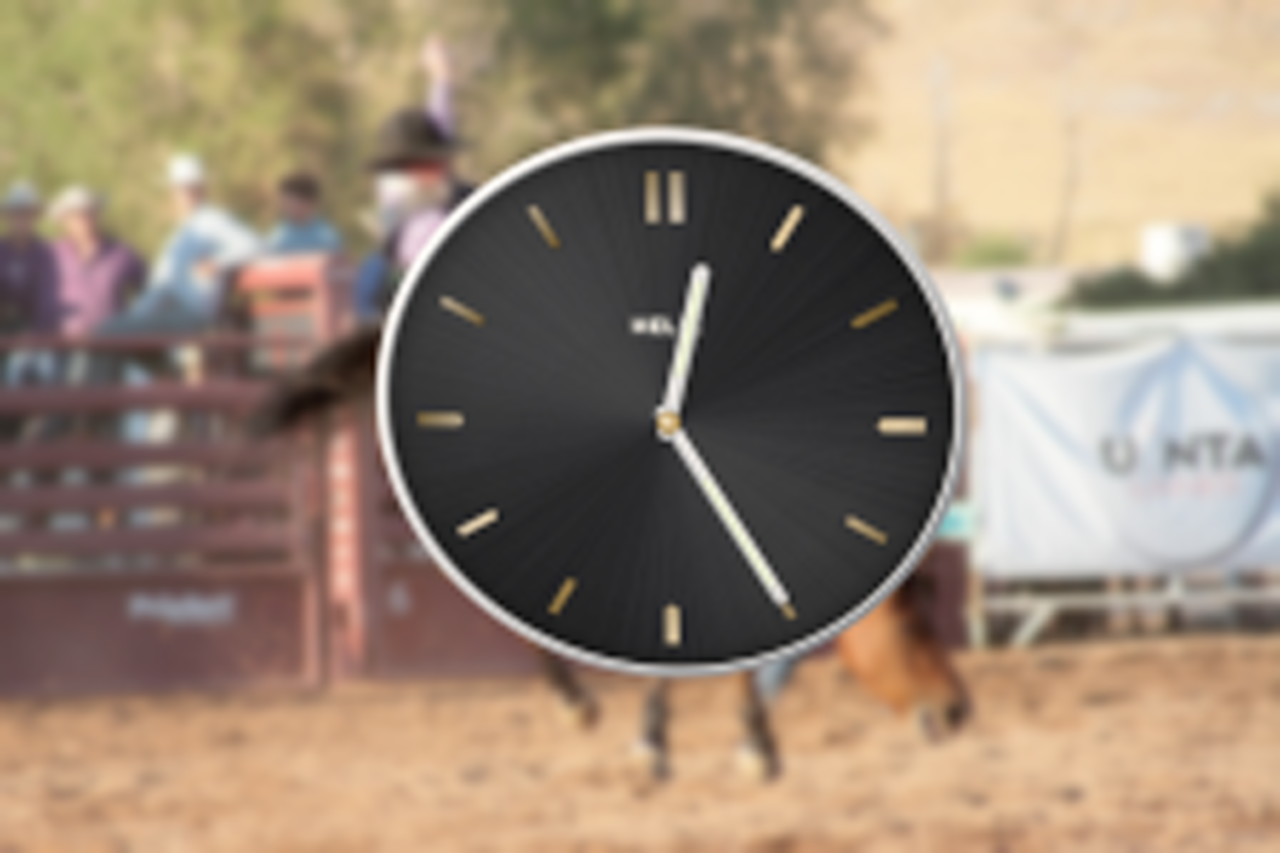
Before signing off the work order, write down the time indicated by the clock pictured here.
12:25
